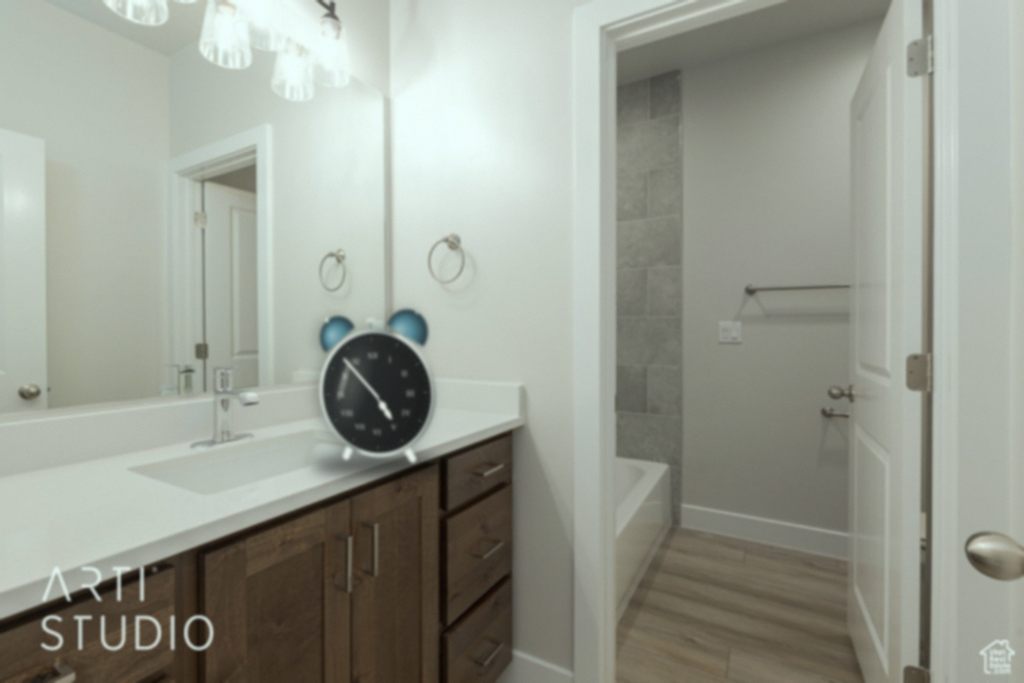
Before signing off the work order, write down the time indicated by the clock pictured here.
4:53
